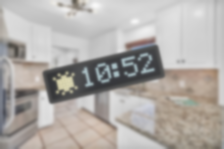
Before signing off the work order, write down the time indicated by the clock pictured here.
10:52
